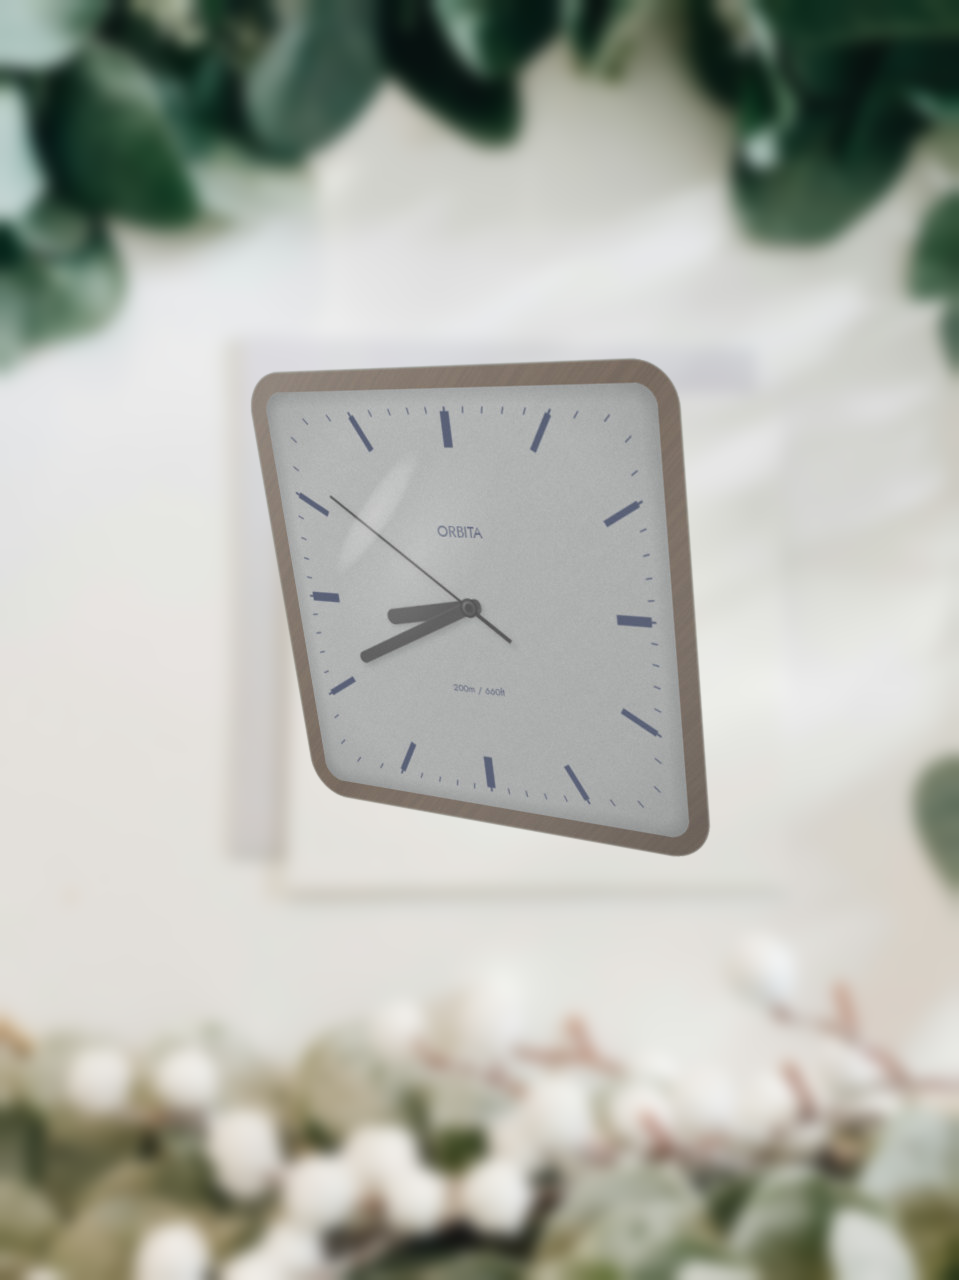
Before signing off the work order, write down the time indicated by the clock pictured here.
8:40:51
